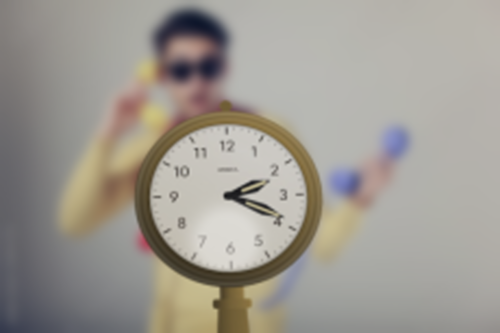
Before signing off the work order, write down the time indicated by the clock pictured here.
2:19
